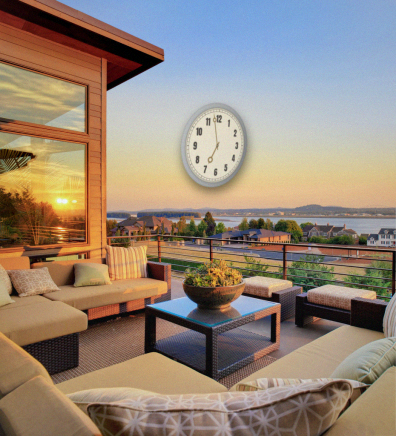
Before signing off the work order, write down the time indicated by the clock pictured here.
6:58
